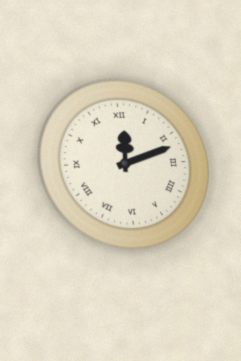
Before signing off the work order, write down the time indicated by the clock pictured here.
12:12
